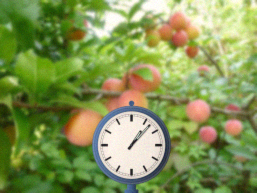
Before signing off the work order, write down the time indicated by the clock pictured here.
1:07
